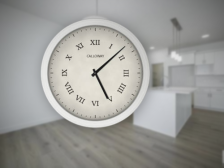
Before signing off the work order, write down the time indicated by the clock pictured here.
5:08
